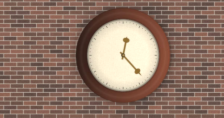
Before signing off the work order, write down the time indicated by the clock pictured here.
12:23
